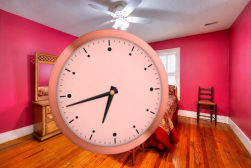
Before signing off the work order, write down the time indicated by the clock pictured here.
6:43
